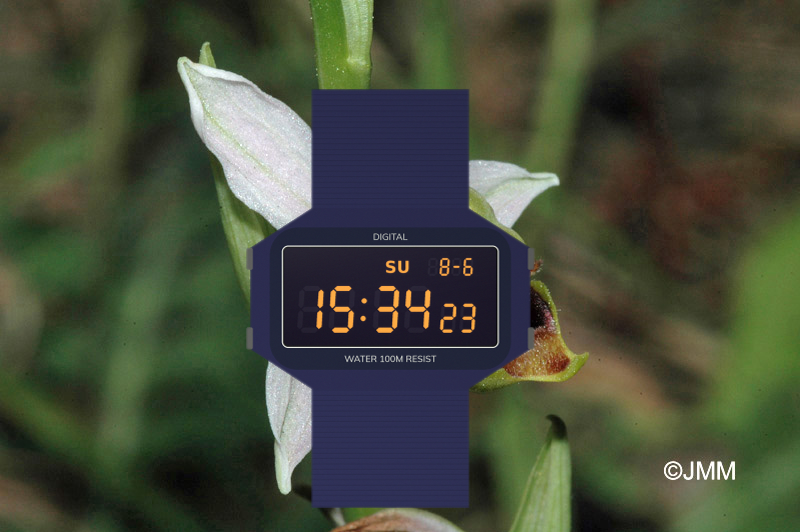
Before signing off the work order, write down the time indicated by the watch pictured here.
15:34:23
